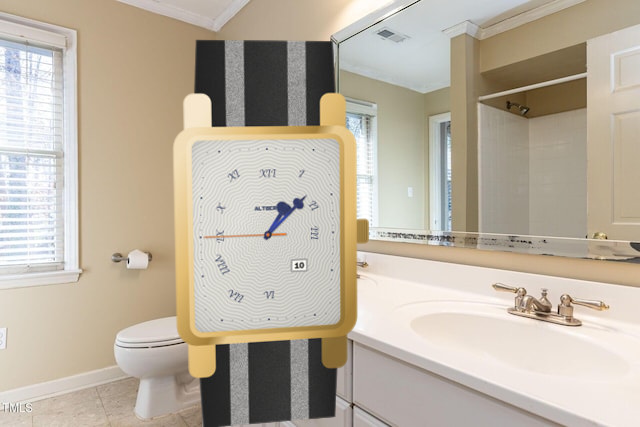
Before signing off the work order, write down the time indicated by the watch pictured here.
1:07:45
